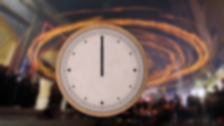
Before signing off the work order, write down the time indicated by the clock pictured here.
12:00
